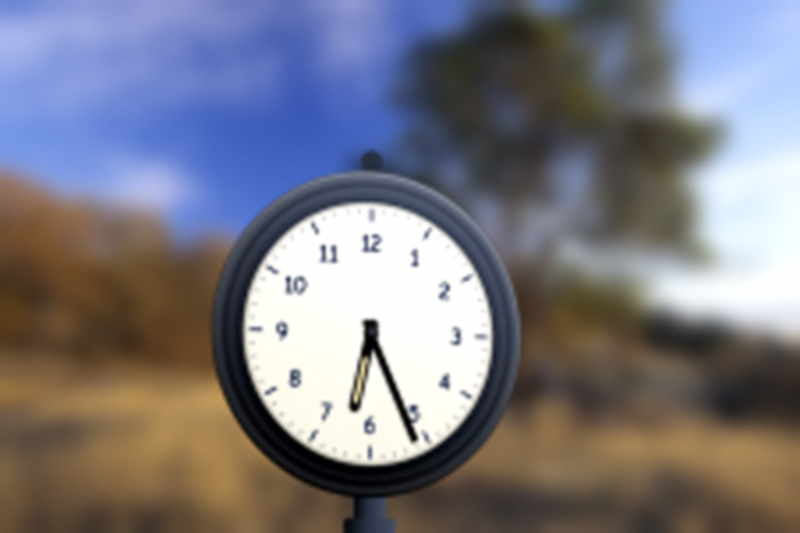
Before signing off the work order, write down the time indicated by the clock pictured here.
6:26
